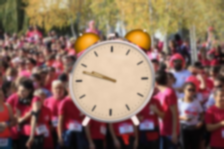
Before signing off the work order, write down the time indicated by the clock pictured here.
9:48
